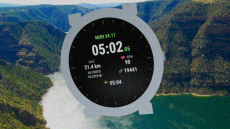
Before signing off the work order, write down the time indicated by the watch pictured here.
5:02
